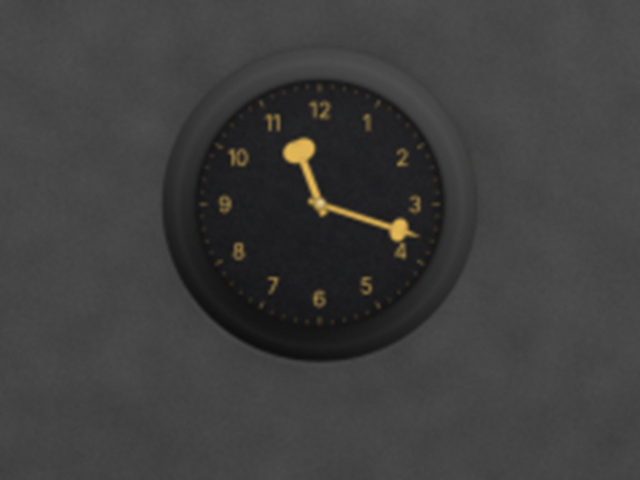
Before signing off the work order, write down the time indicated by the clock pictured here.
11:18
